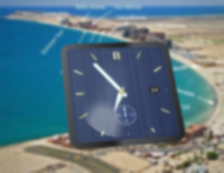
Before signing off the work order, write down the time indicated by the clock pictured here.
6:54
